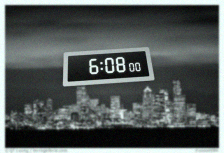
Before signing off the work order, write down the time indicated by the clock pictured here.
6:08:00
